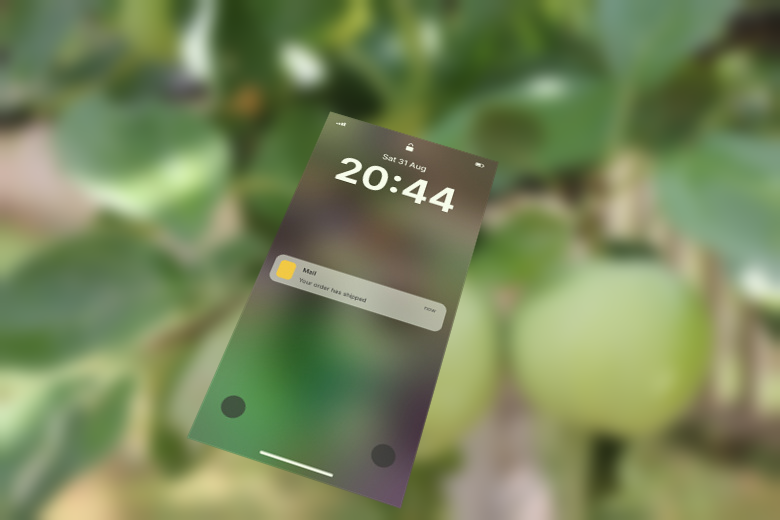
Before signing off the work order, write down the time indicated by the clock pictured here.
20:44
